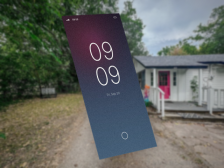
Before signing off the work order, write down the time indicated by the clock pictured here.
9:09
